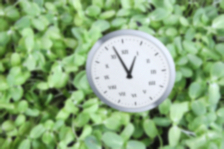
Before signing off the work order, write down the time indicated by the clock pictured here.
12:57
